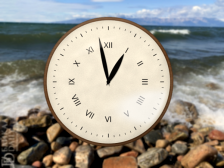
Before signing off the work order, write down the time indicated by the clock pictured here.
12:58
